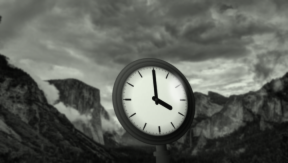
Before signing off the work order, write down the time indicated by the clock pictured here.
4:00
